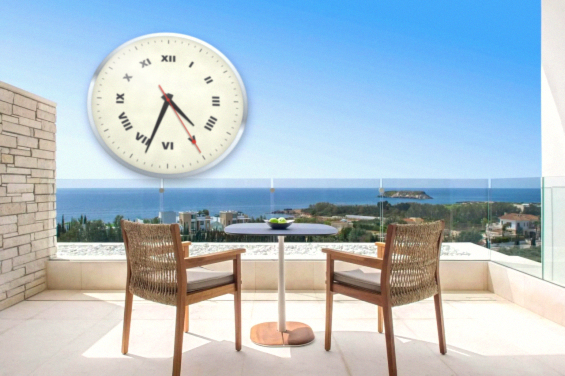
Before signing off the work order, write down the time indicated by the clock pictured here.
4:33:25
